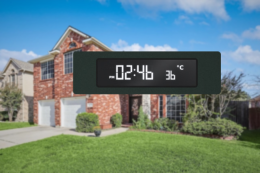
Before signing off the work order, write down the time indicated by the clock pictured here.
2:46
